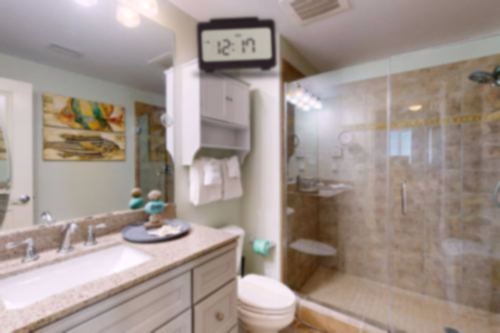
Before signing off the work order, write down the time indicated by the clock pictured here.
12:17
